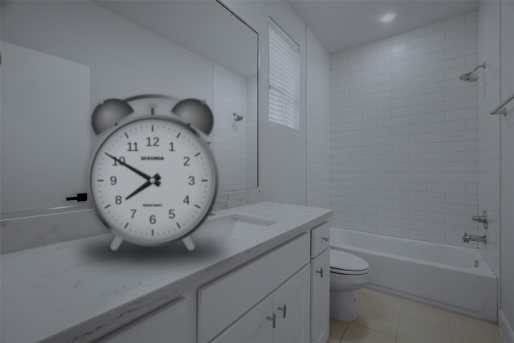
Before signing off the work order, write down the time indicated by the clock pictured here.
7:50
